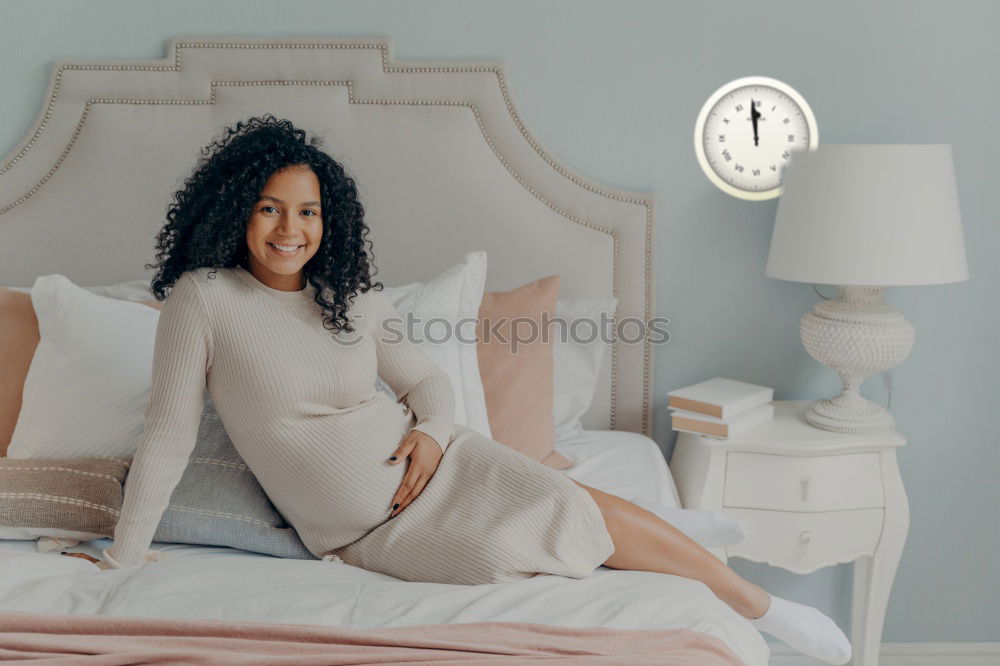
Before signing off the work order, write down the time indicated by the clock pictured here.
11:59
